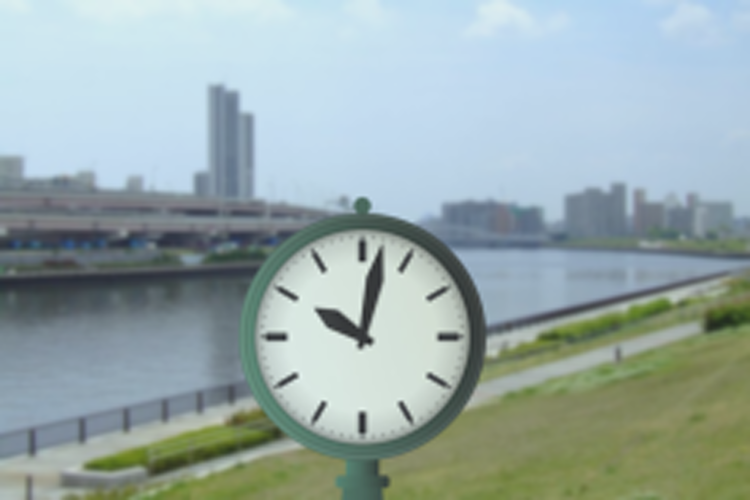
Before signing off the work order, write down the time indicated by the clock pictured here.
10:02
